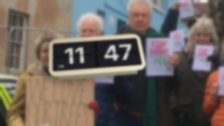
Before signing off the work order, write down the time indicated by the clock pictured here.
11:47
